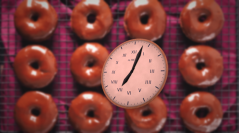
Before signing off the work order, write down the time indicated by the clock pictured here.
7:03
